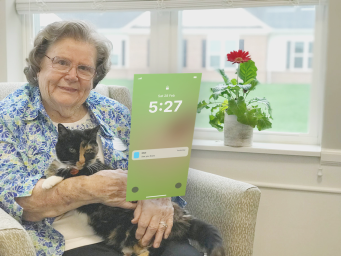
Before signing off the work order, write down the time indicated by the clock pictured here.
5:27
